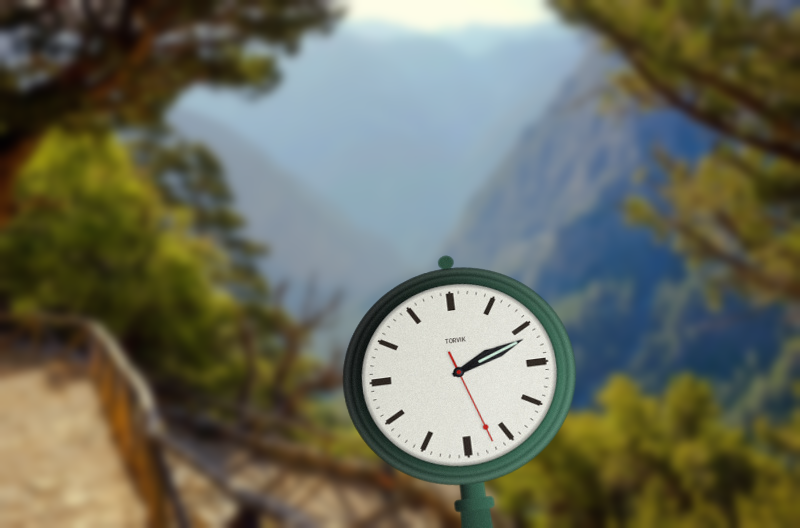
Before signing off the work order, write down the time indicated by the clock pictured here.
2:11:27
